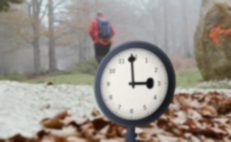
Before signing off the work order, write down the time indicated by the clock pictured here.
2:59
